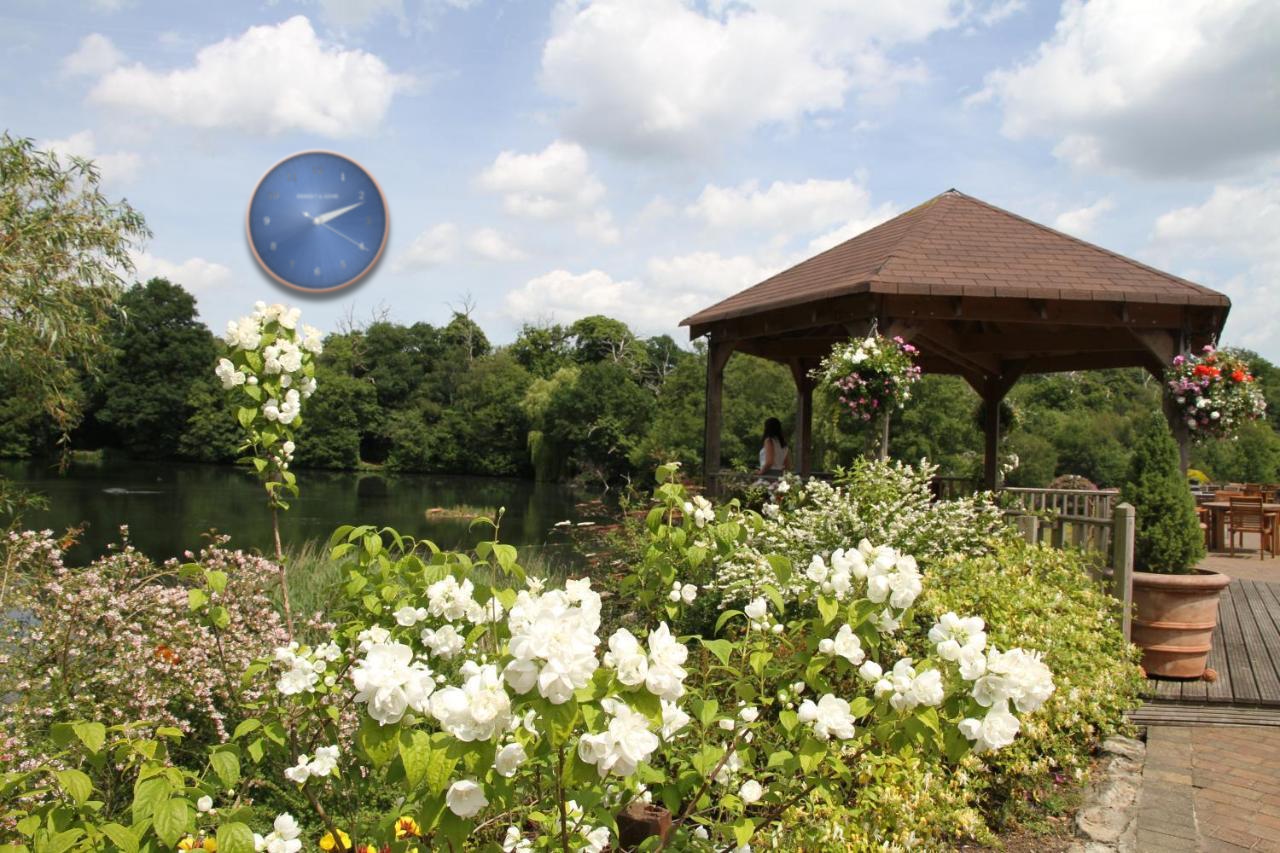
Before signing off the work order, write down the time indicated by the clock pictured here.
2:11:20
